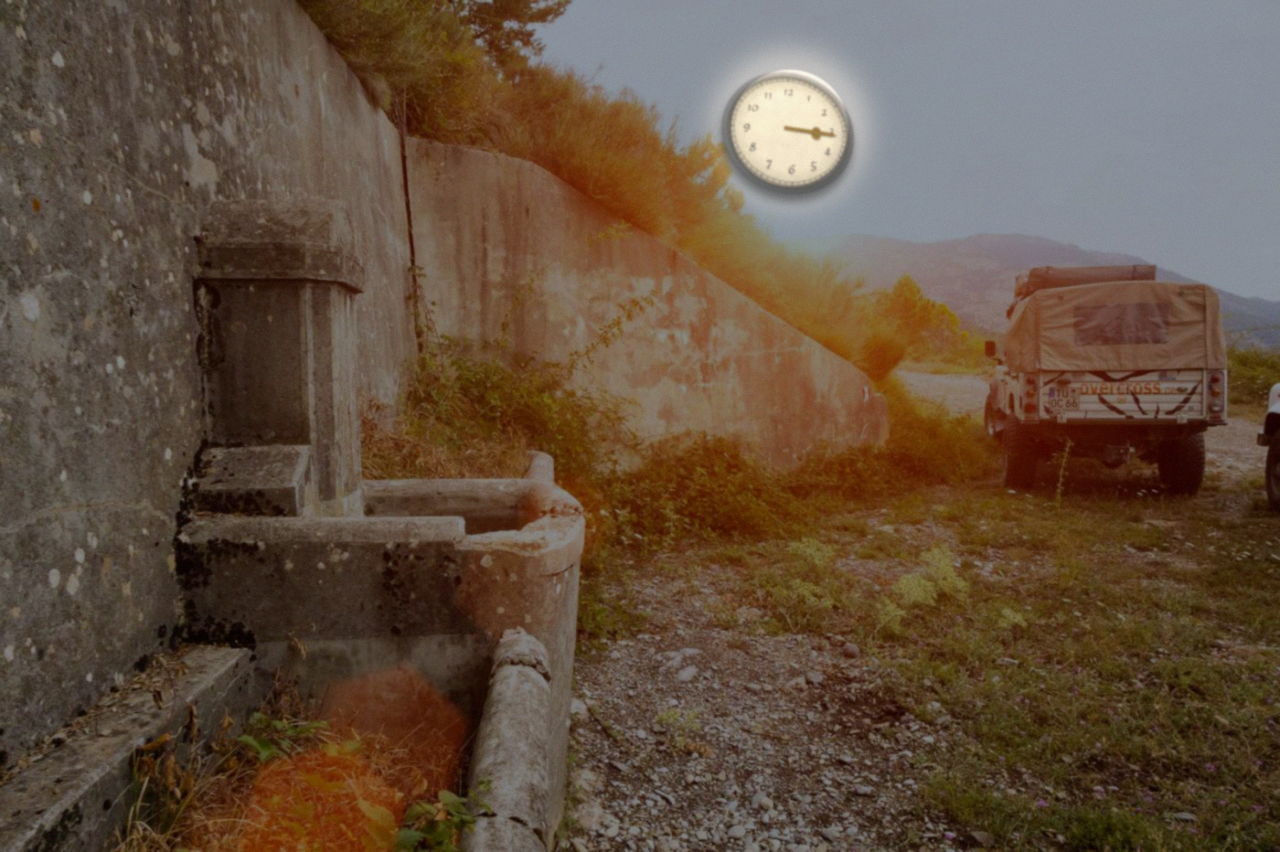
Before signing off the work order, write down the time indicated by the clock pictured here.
3:16
